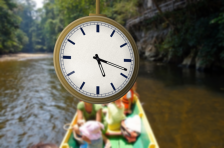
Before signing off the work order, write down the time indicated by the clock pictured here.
5:18
